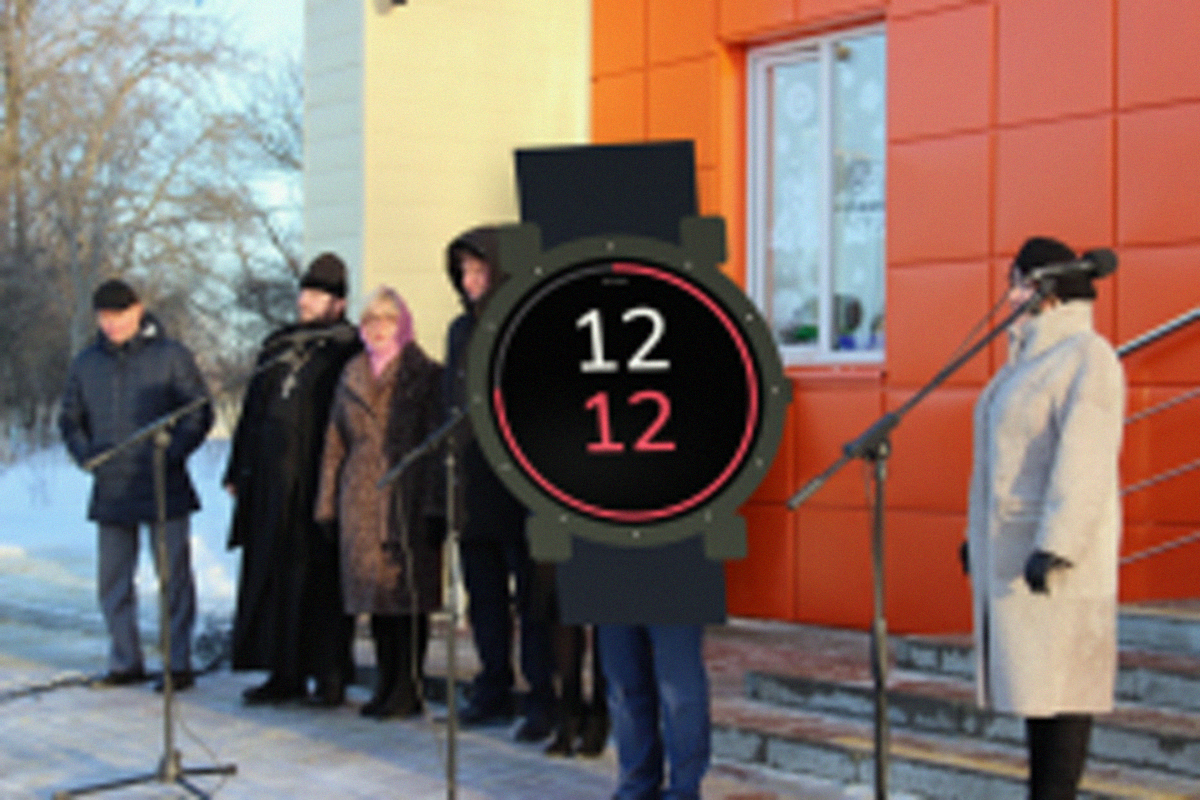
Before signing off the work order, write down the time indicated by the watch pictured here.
12:12
